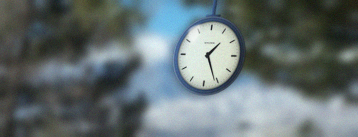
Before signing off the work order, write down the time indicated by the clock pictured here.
1:26
